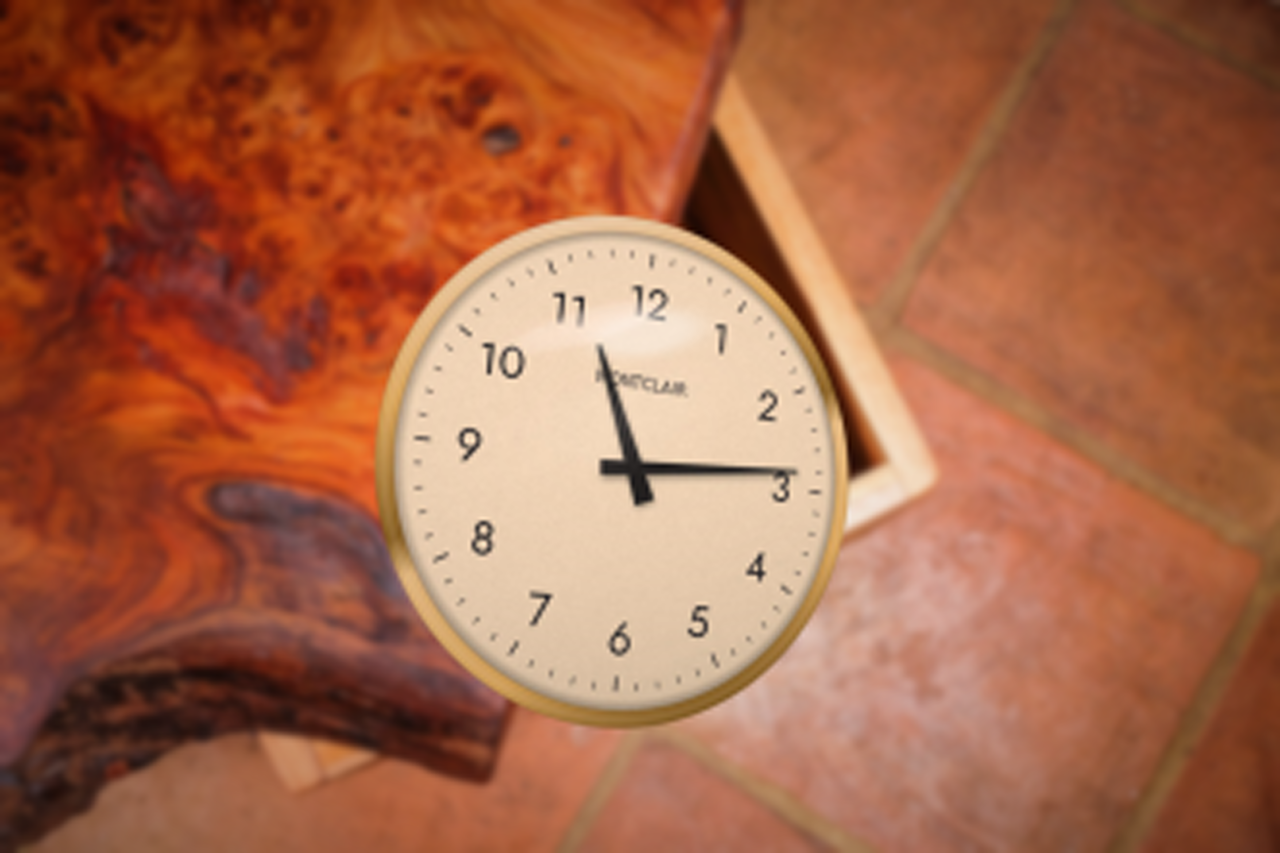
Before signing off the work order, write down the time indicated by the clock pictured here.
11:14
